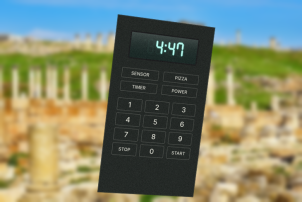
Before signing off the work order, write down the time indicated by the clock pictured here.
4:47
